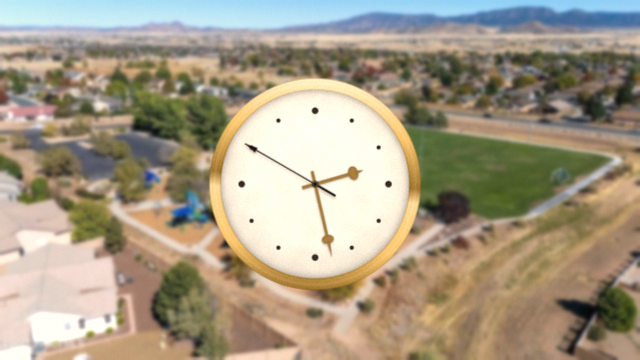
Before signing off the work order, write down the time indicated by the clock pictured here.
2:27:50
